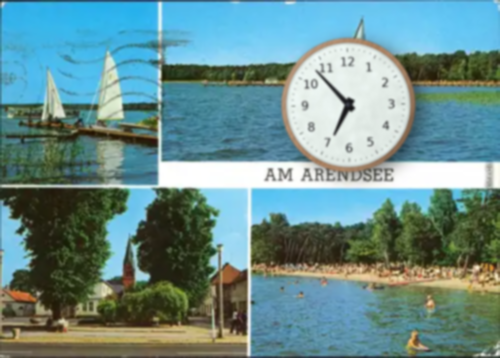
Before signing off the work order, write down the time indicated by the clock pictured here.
6:53
